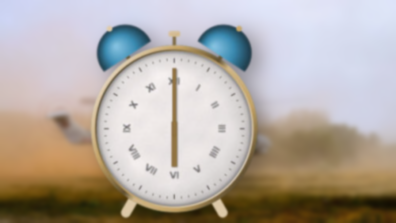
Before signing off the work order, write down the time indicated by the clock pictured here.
6:00
